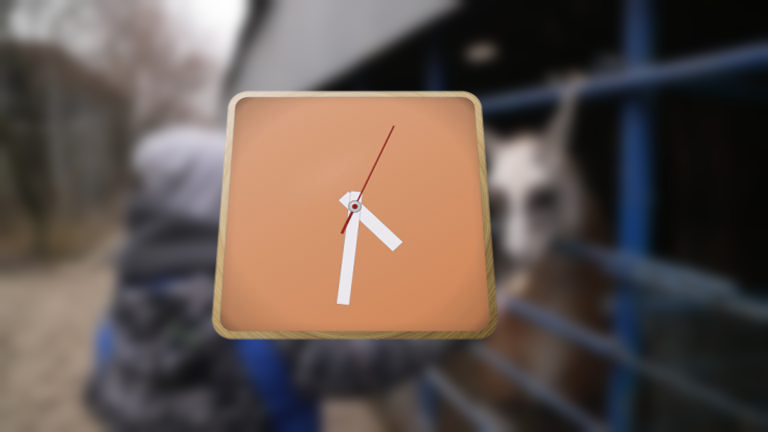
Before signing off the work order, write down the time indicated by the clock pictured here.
4:31:04
